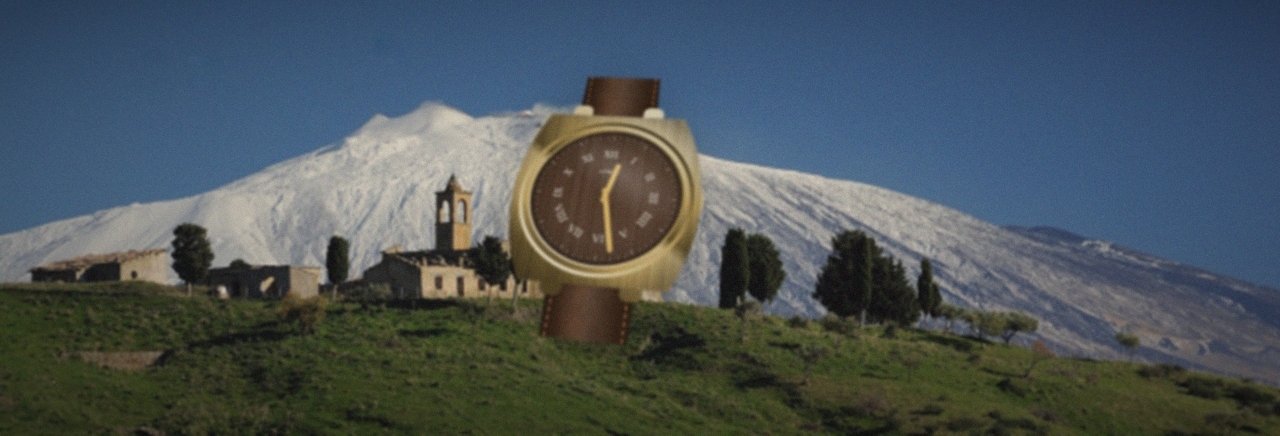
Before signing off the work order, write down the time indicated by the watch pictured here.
12:28
